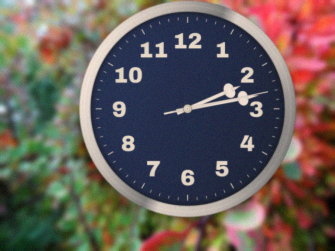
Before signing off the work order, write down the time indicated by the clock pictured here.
2:13:13
